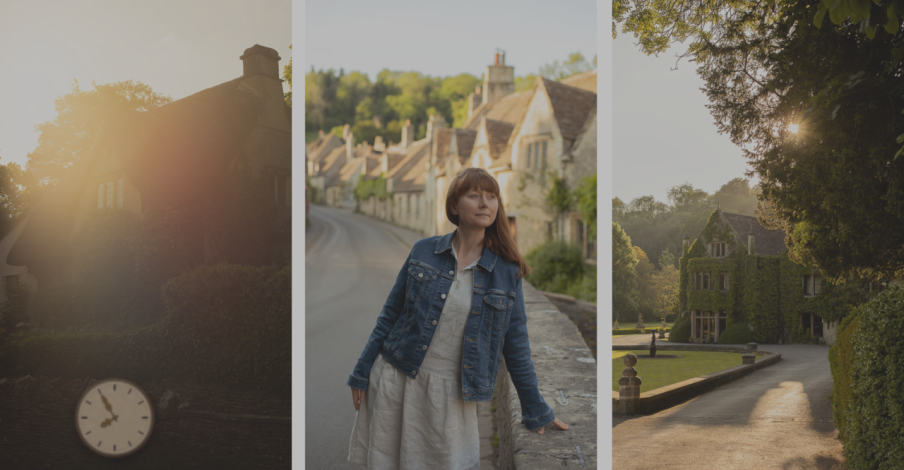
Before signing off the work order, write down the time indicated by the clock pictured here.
7:55
